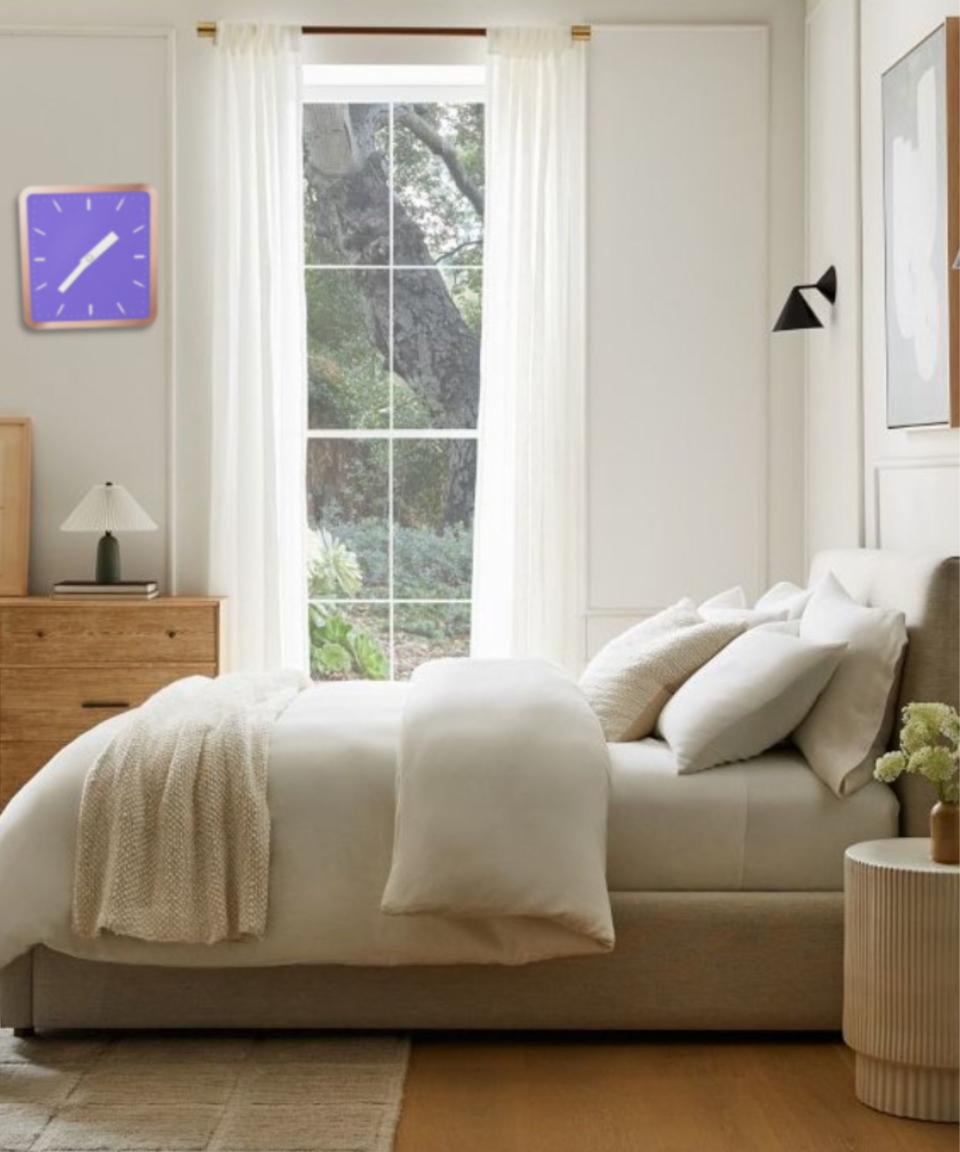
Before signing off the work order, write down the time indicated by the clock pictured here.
1:37
